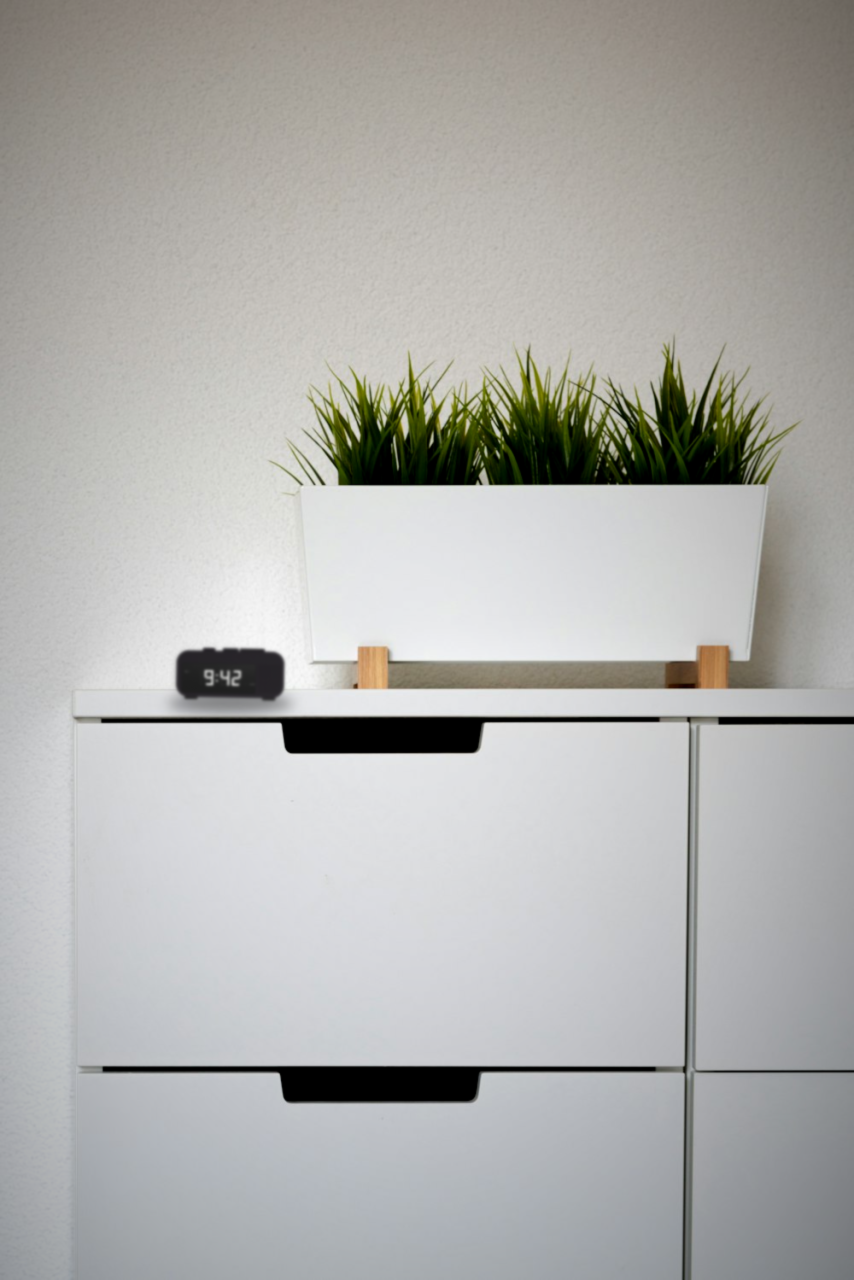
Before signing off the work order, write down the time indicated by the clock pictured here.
9:42
